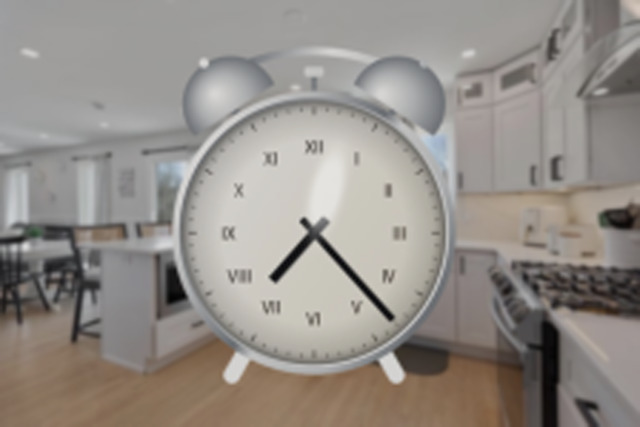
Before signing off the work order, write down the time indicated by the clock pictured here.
7:23
